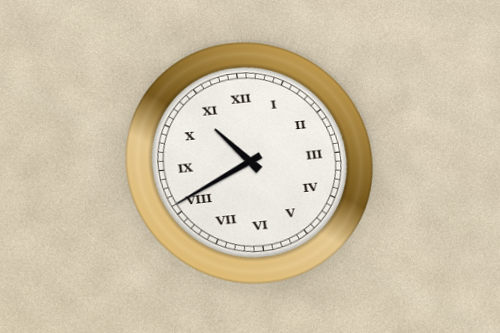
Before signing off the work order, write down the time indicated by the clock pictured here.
10:41
